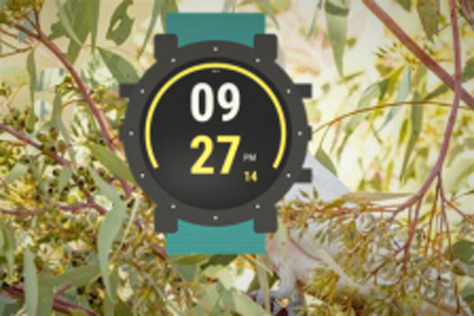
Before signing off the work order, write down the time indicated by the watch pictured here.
9:27
